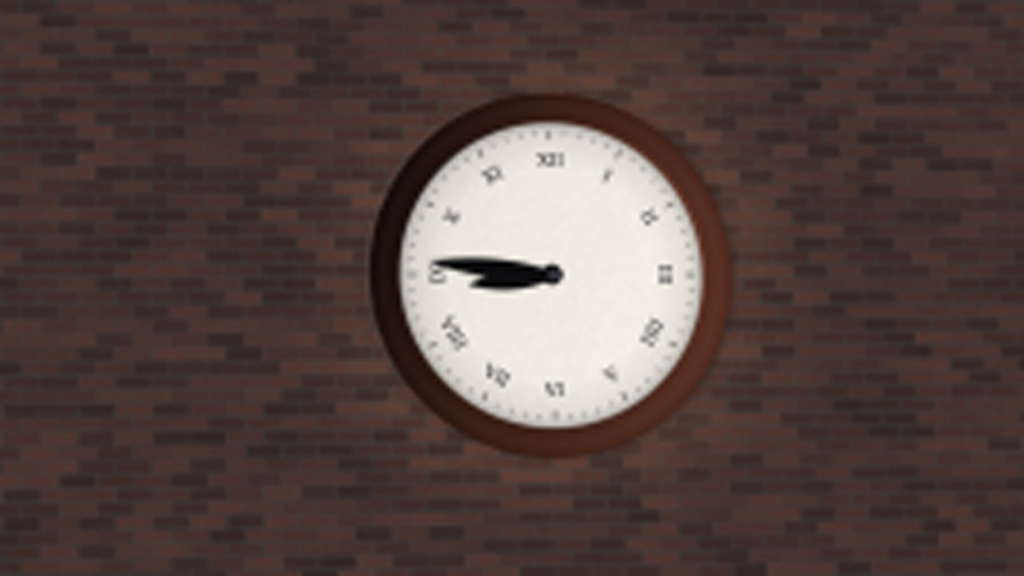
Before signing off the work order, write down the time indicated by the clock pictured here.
8:46
